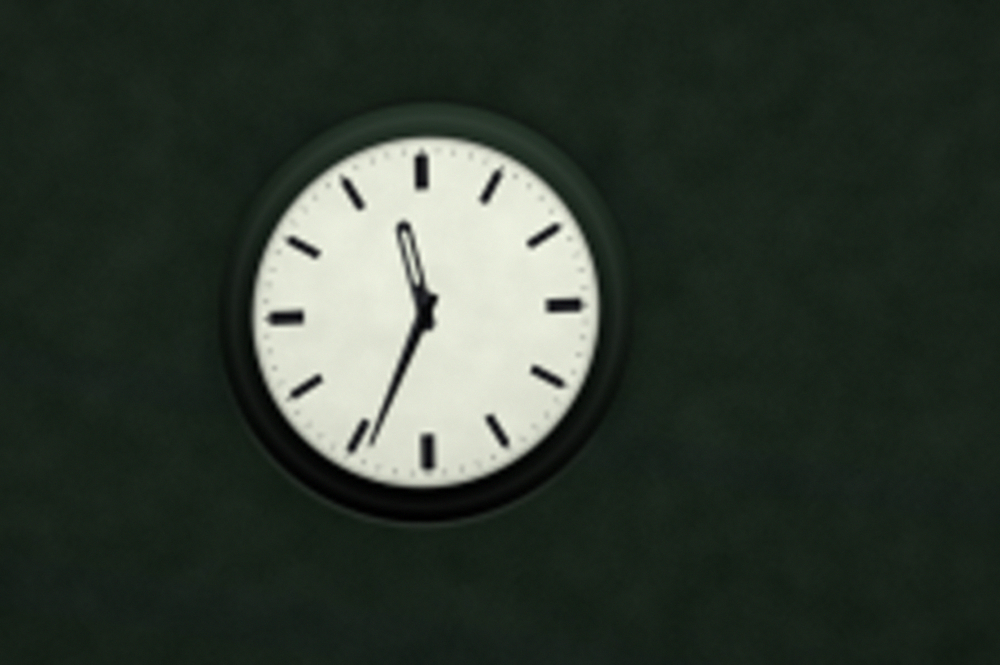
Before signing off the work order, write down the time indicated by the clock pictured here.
11:34
